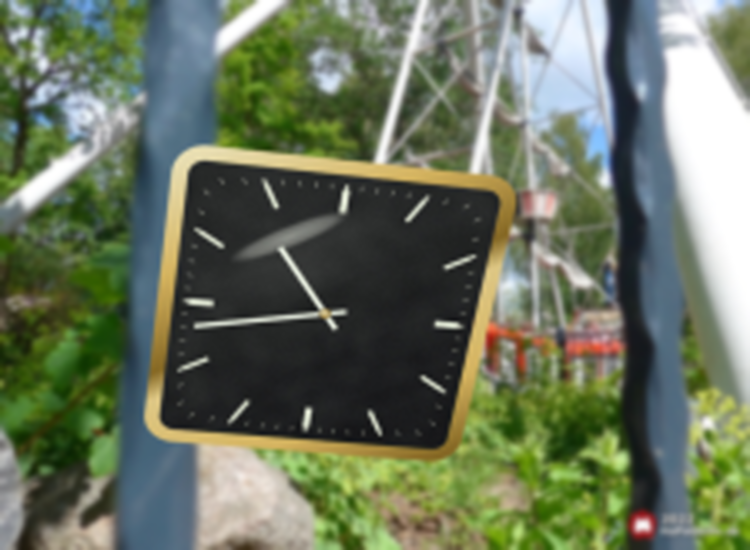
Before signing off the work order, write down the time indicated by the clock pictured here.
10:43
